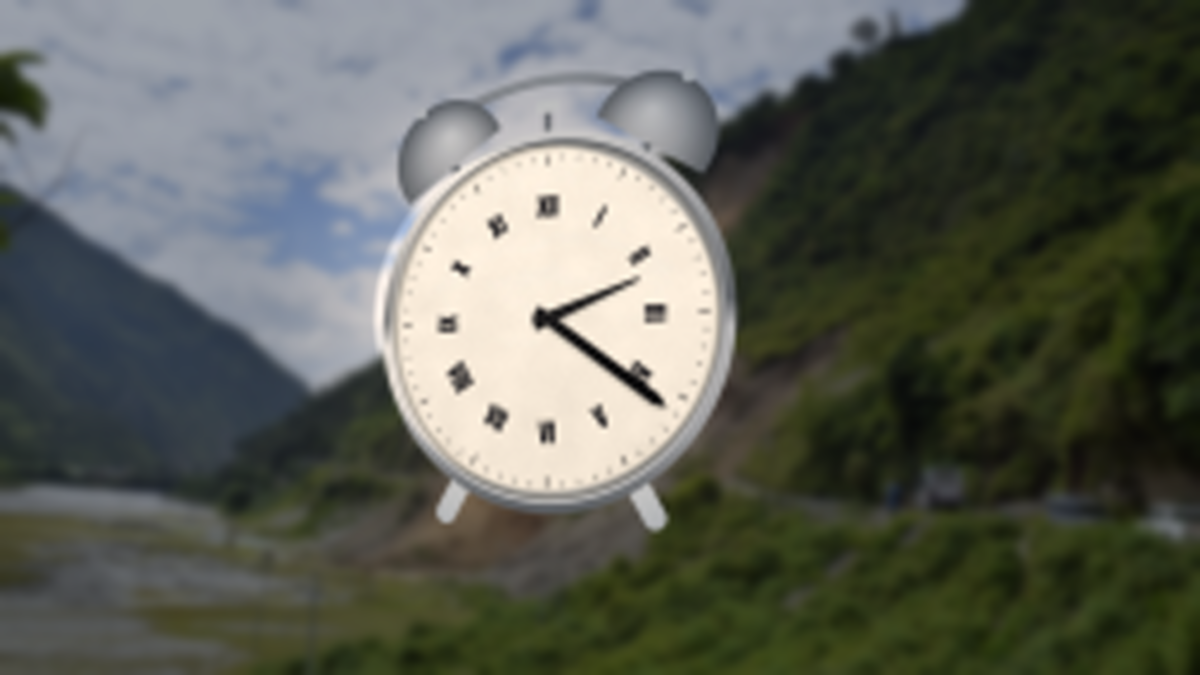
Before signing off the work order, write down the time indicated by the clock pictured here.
2:21
